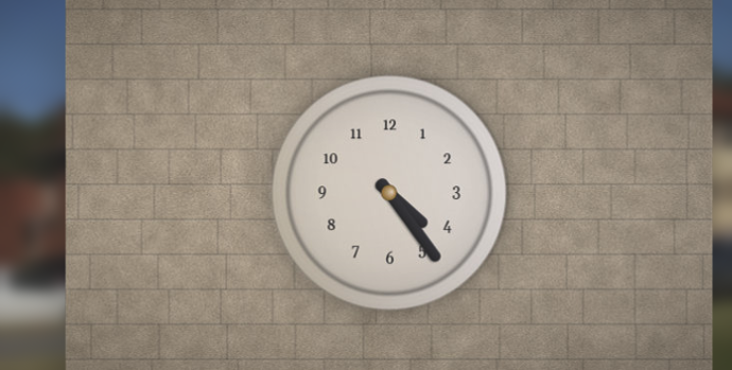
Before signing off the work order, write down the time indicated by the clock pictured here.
4:24
